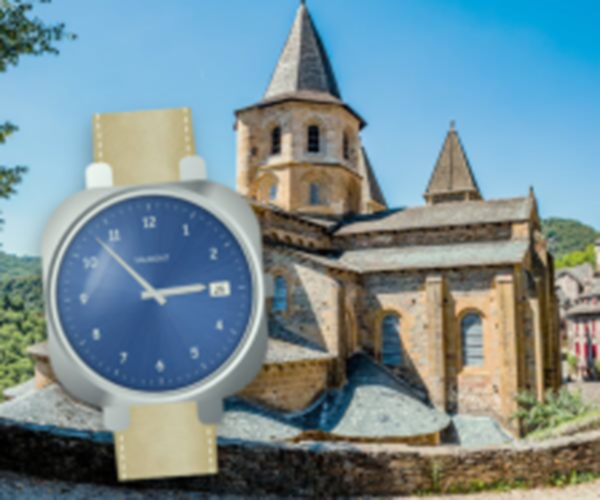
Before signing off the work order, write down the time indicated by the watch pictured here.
2:53
